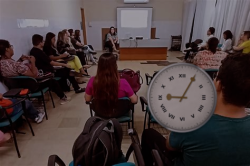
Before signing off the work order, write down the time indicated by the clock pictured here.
9:05
